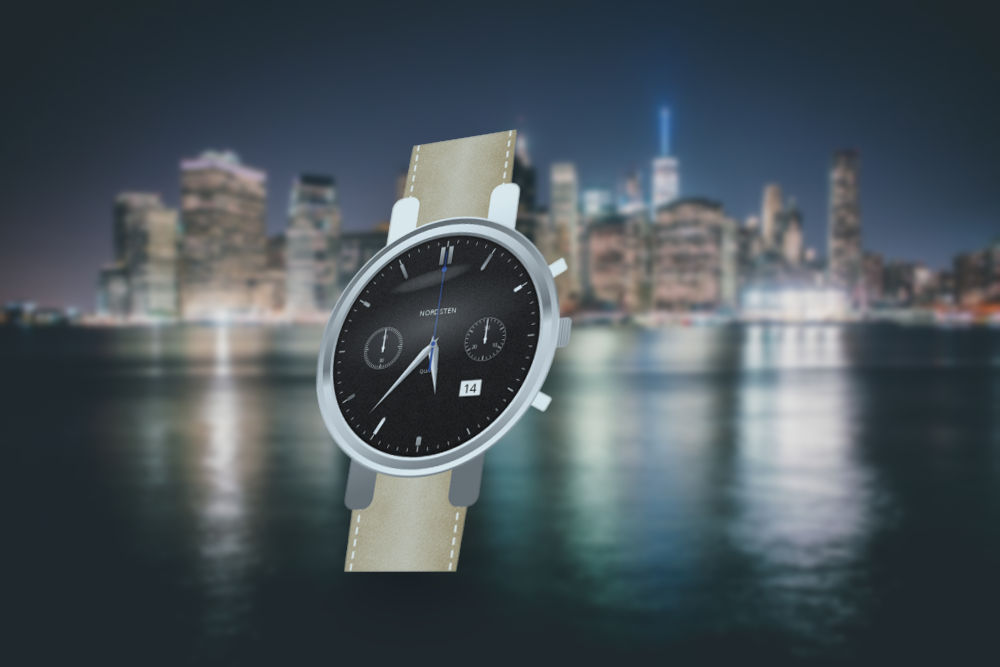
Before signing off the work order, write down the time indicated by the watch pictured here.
5:37
